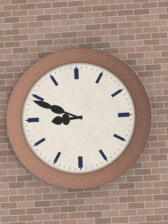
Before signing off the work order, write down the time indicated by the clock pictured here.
8:49
